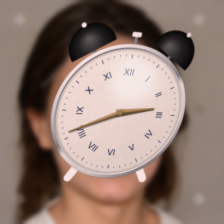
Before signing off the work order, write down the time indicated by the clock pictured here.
2:41
